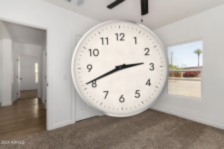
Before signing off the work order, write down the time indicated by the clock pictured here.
2:41
